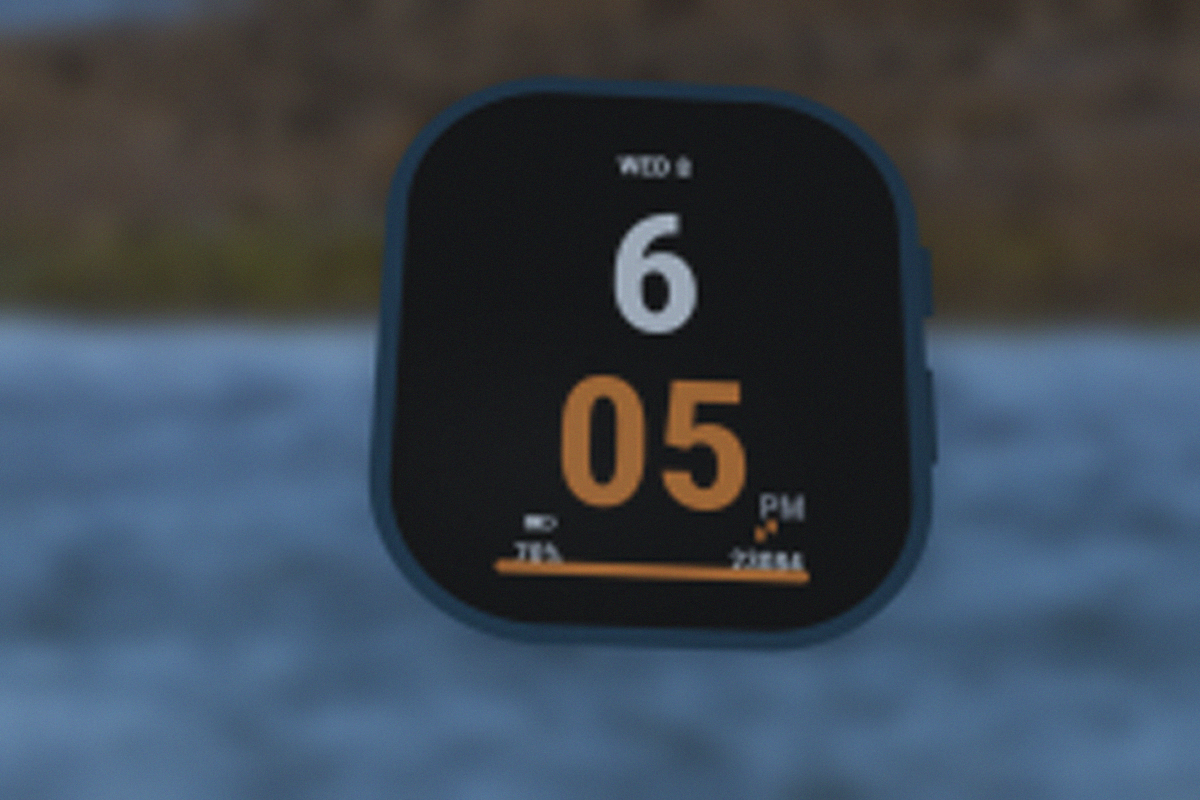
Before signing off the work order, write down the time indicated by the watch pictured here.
6:05
